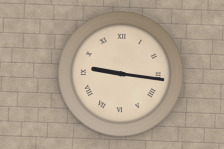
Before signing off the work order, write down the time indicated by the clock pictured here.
9:16
